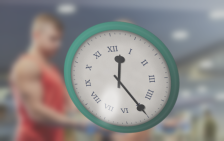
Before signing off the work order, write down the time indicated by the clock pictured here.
12:25
